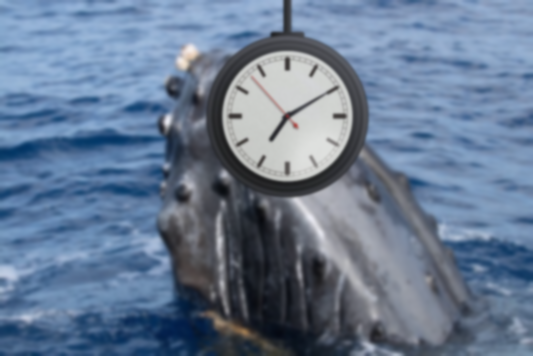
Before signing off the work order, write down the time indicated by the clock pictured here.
7:09:53
